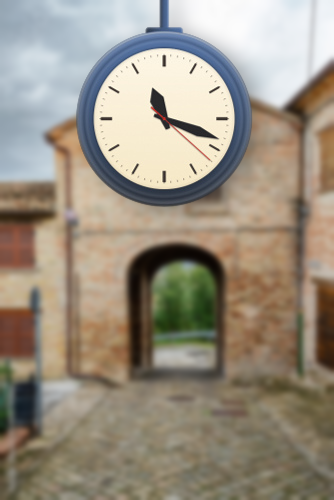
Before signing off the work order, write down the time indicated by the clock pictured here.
11:18:22
